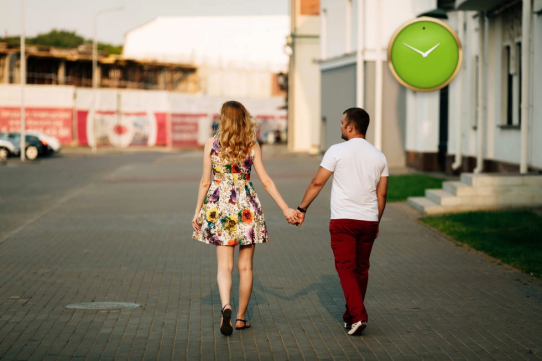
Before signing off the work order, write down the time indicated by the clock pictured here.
1:50
